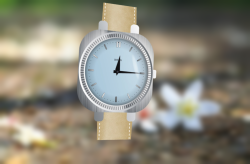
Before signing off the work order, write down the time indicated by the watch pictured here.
12:15
